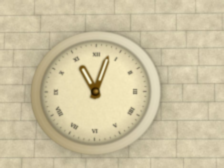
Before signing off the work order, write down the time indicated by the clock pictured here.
11:03
